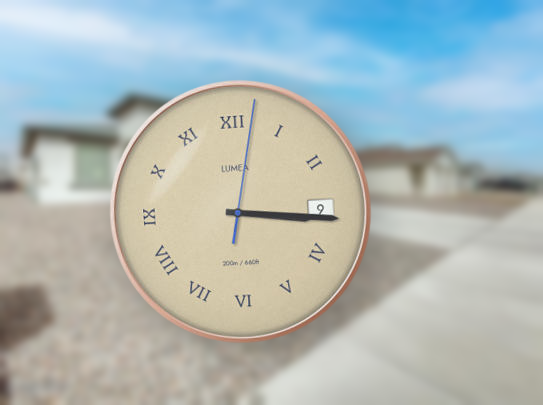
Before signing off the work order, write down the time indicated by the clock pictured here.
3:16:02
